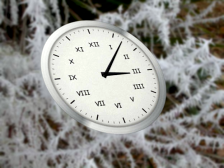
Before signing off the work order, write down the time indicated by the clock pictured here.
3:07
